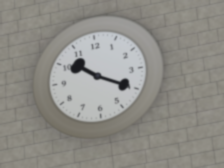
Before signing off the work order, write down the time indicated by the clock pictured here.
10:20
